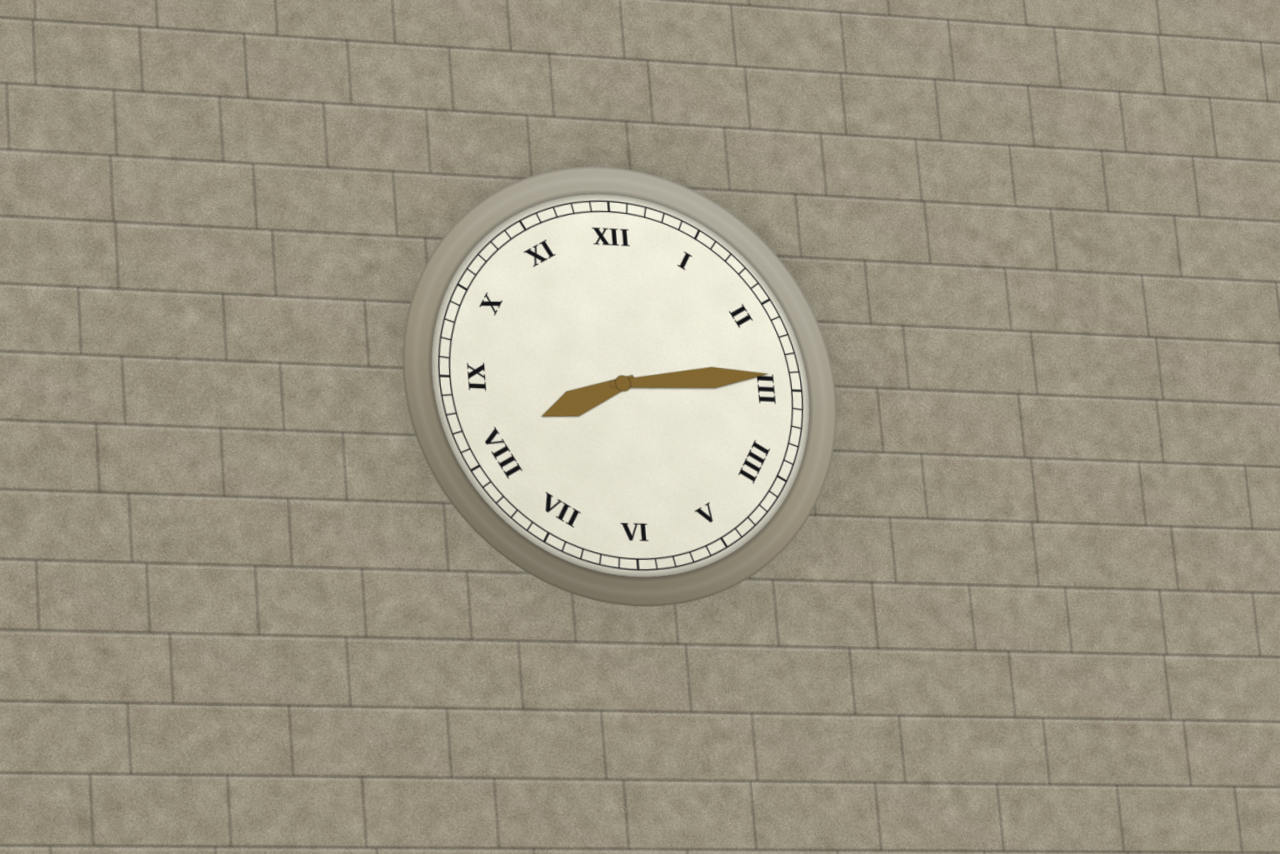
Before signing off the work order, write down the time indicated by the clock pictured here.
8:14
